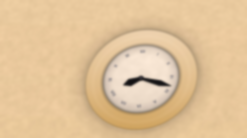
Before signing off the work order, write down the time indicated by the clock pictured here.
8:18
